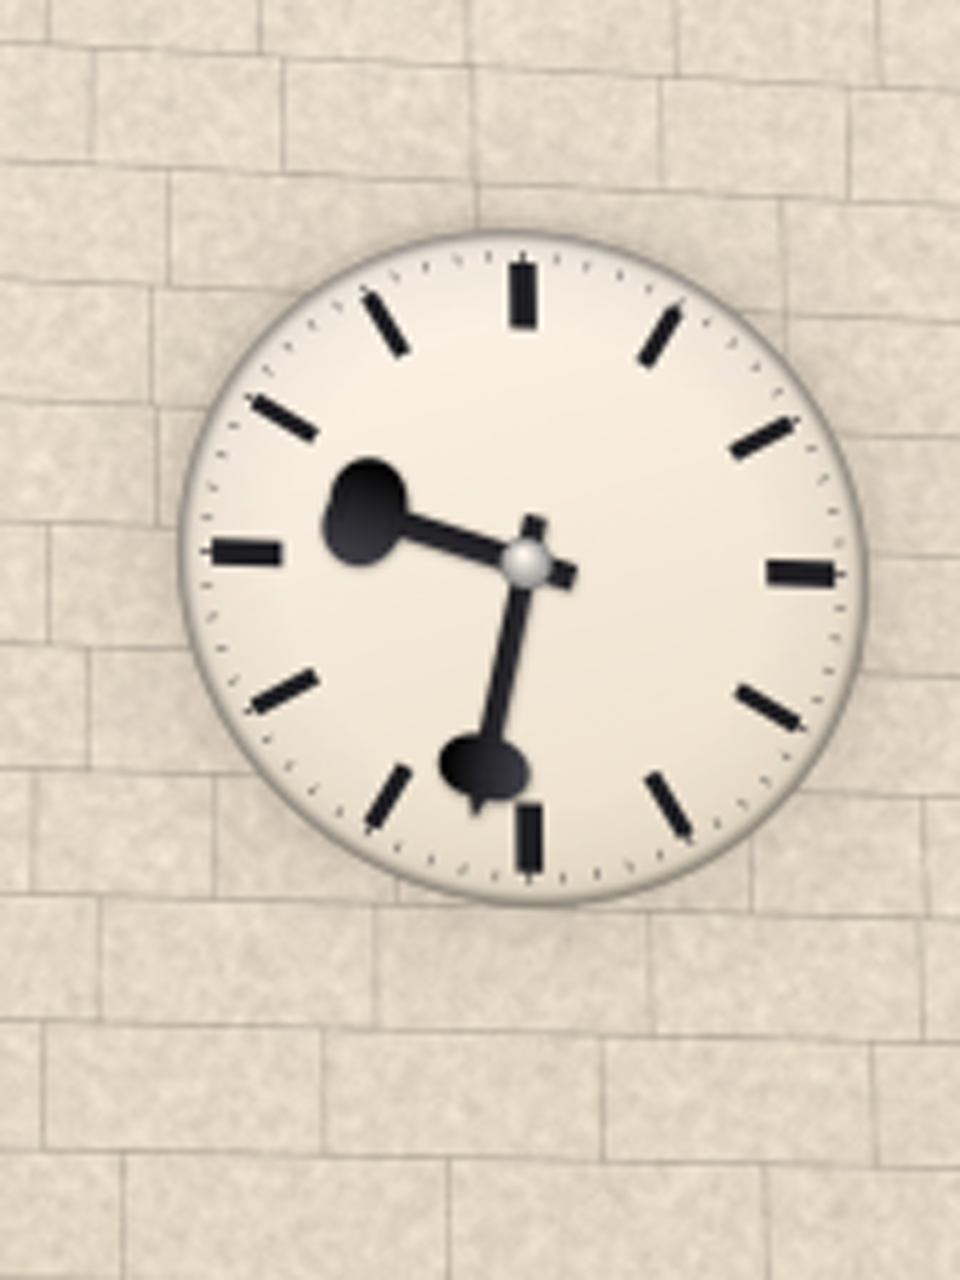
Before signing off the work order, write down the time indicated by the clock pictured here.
9:32
